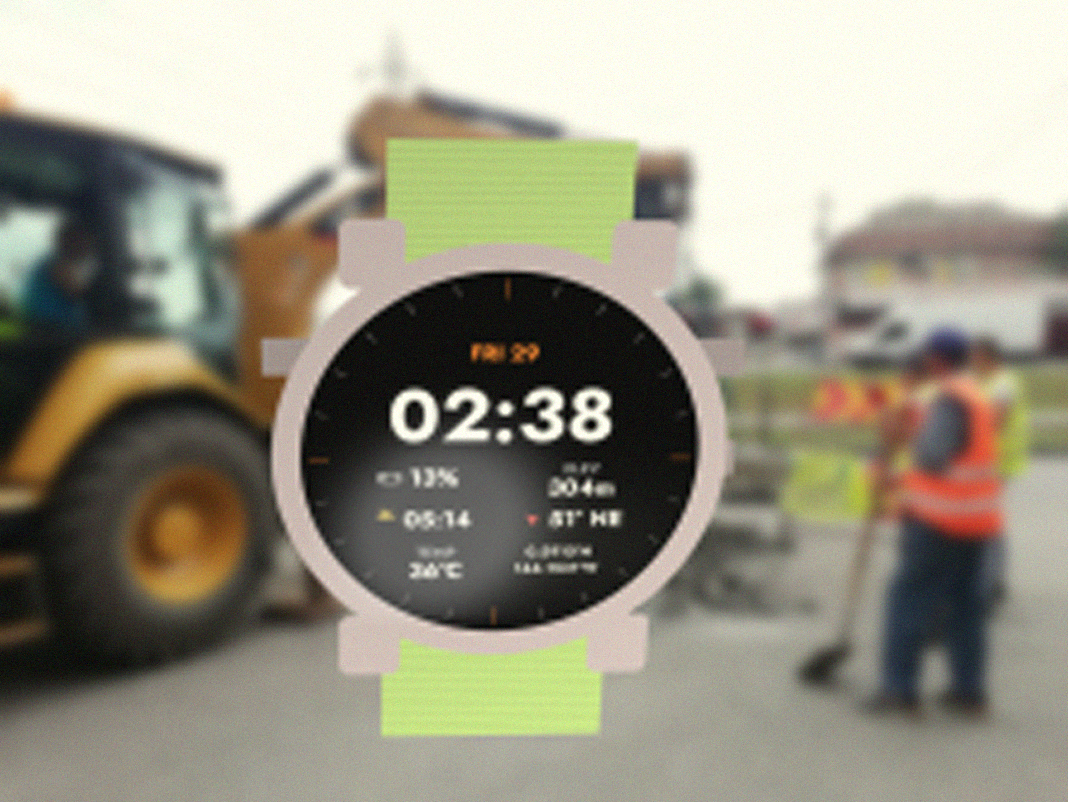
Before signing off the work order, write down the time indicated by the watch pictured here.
2:38
